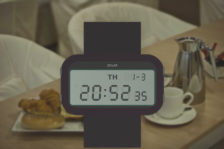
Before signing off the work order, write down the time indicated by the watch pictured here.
20:52:35
